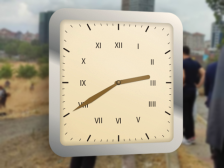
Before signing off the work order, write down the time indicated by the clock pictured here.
2:40
